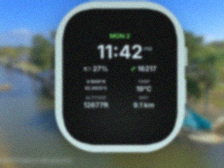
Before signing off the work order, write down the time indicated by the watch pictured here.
11:42
